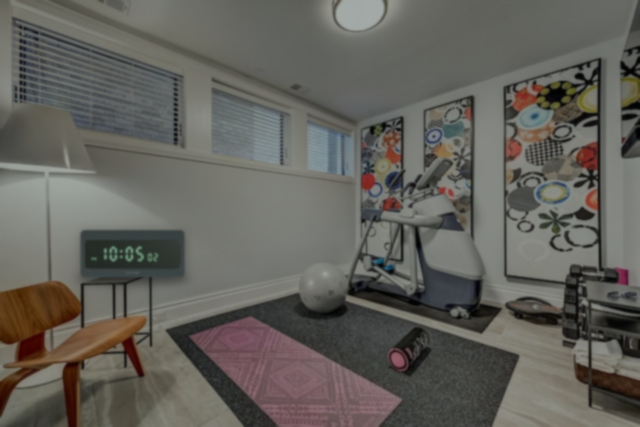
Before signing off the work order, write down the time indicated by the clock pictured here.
10:05
